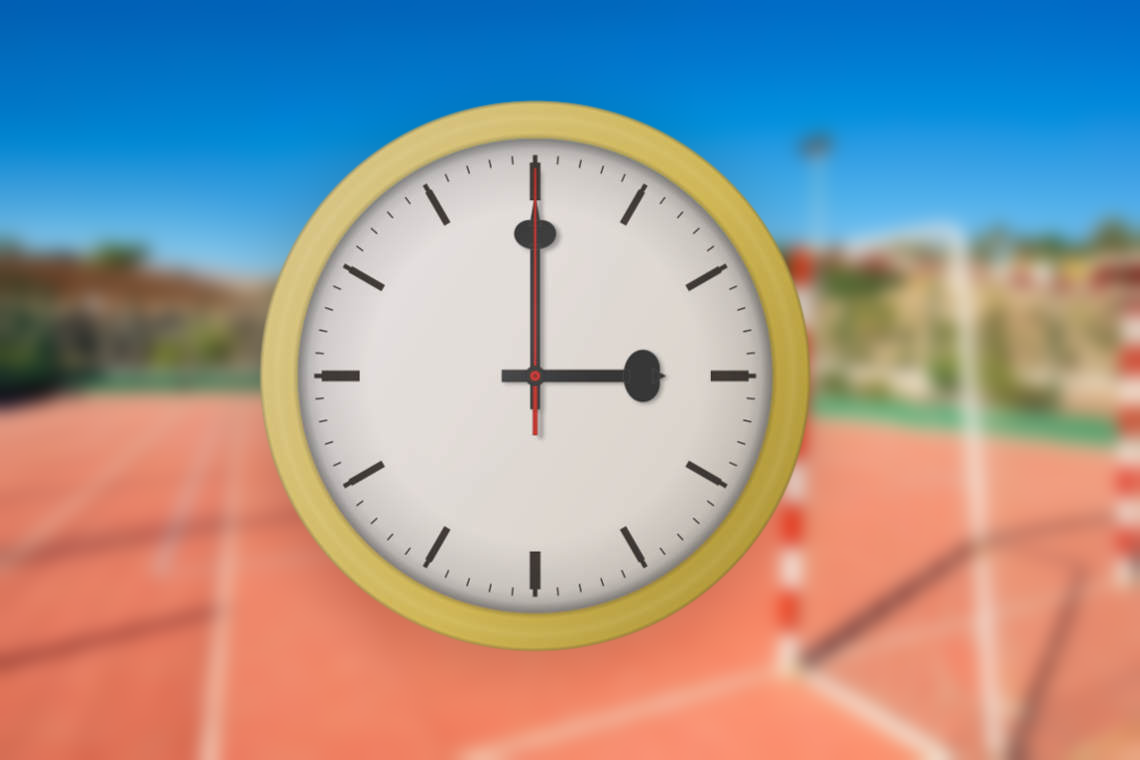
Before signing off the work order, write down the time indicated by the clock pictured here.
3:00:00
